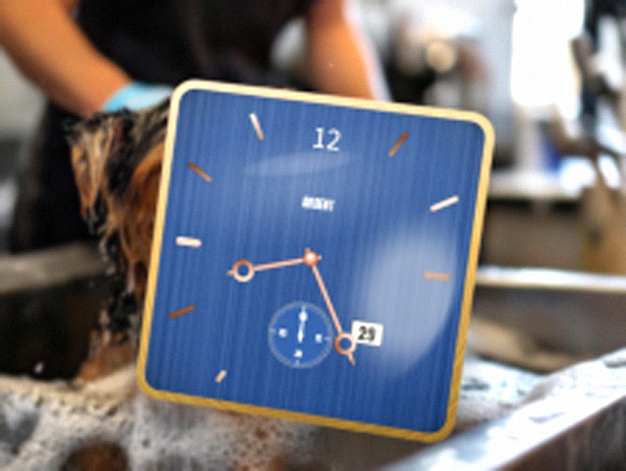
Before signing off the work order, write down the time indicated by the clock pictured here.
8:25
